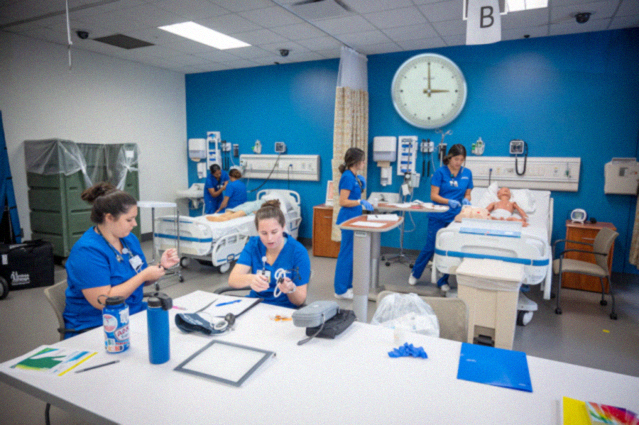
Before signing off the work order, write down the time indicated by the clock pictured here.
3:00
